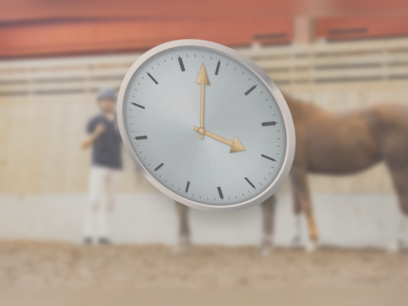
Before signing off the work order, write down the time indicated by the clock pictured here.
4:03
